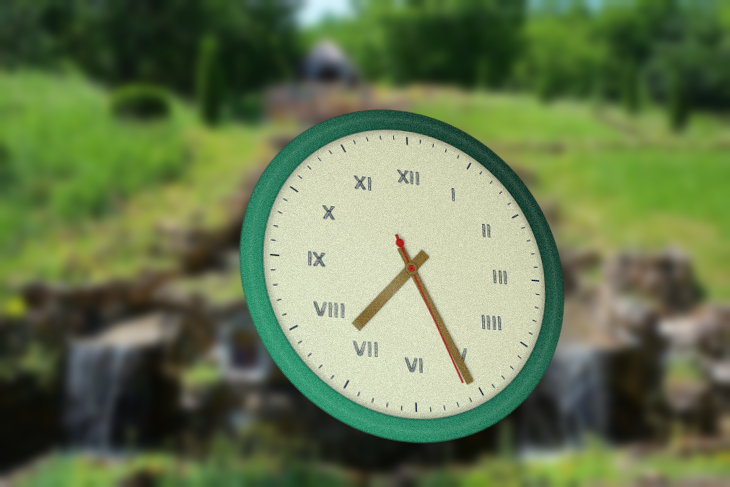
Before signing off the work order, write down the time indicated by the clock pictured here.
7:25:26
